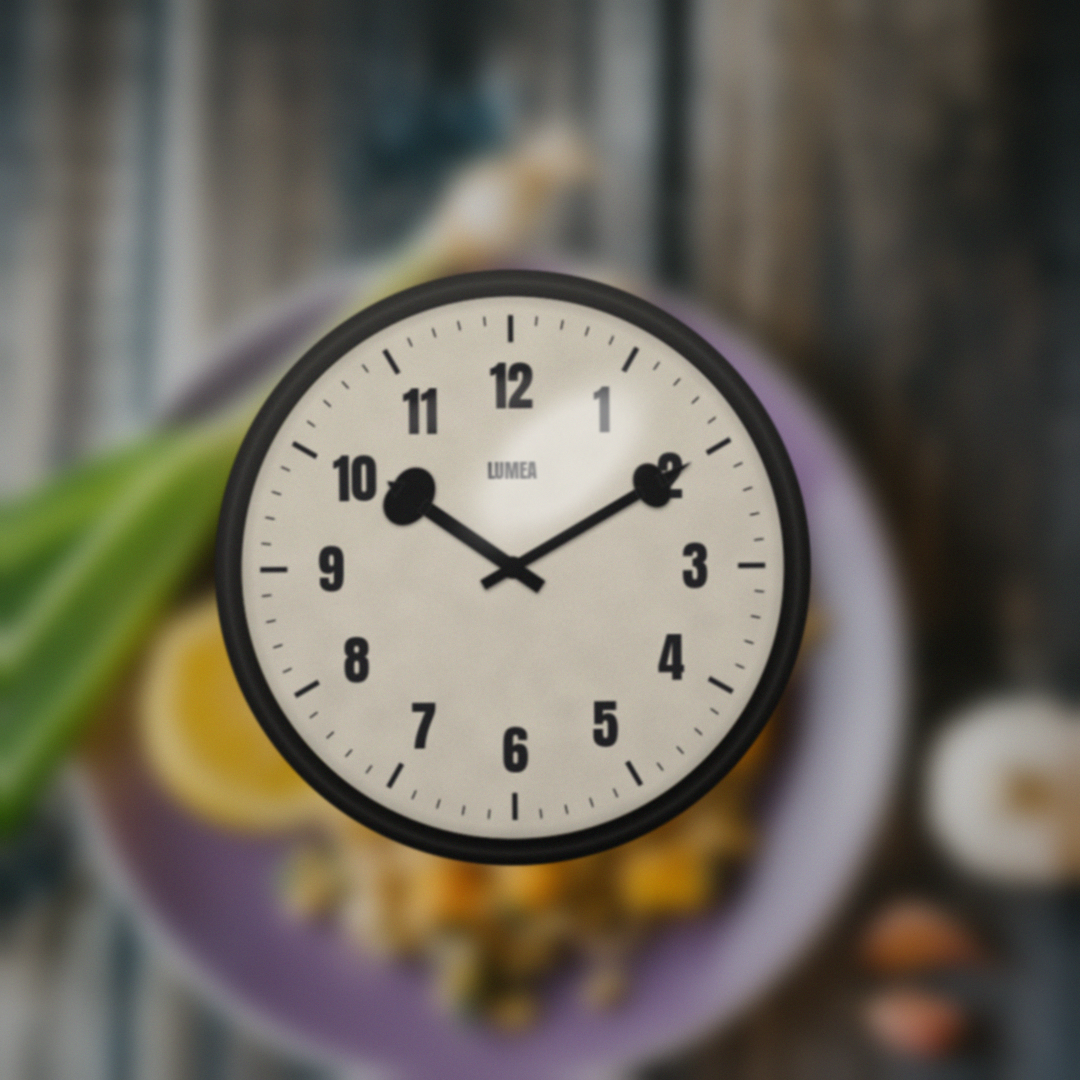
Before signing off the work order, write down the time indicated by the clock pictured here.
10:10
